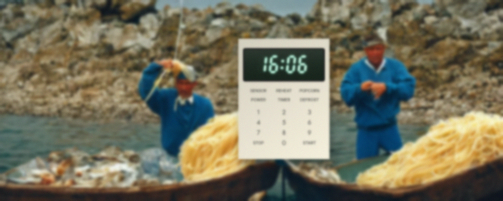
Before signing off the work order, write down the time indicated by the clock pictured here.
16:06
